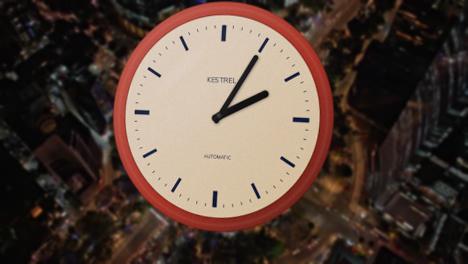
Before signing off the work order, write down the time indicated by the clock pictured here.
2:05
